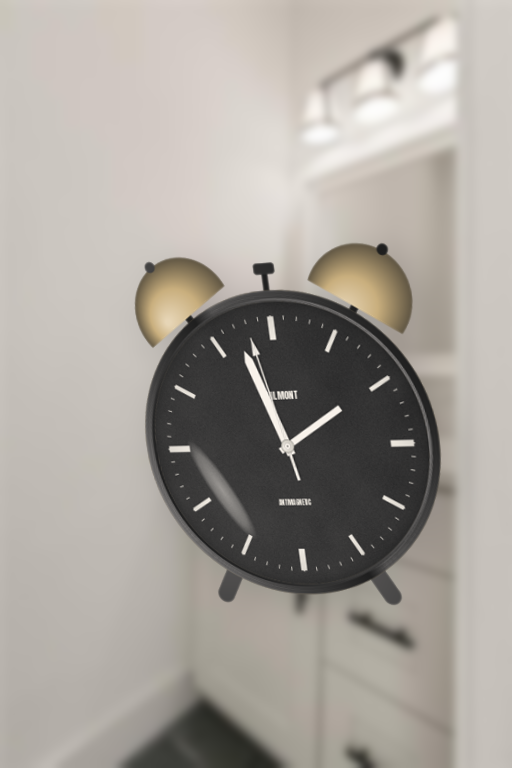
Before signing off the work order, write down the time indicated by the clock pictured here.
1:56:58
